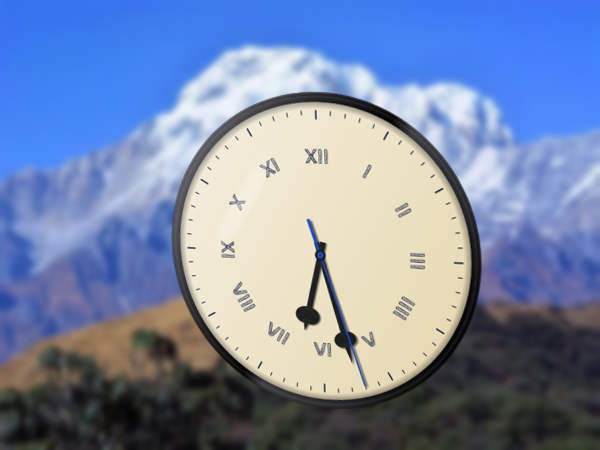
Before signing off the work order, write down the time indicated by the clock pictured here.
6:27:27
